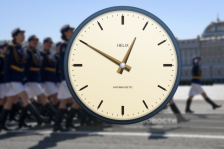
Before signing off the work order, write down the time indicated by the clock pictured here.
12:50
